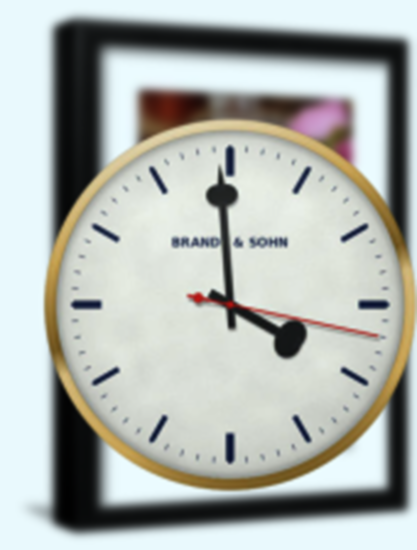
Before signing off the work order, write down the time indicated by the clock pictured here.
3:59:17
